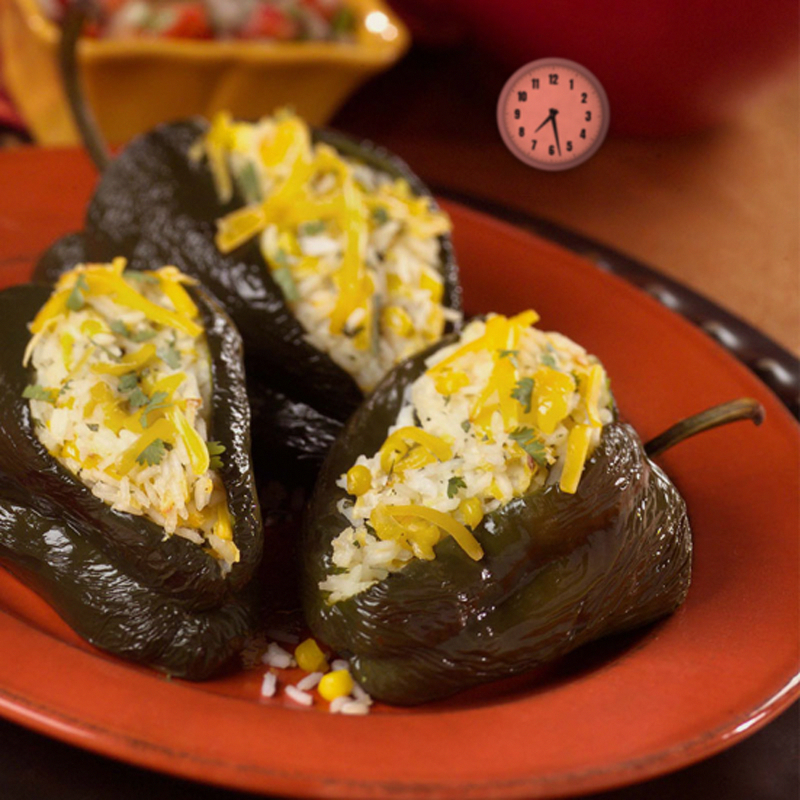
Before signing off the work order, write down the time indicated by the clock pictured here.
7:28
